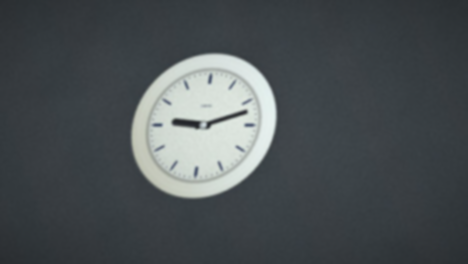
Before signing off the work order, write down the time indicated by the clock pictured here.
9:12
